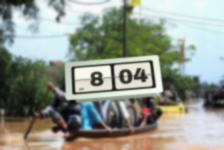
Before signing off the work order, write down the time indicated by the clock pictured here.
8:04
